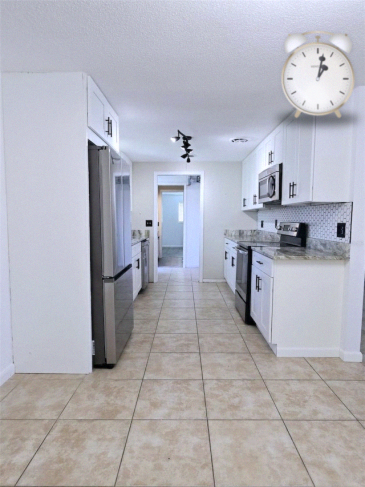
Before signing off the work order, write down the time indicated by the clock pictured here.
1:02
